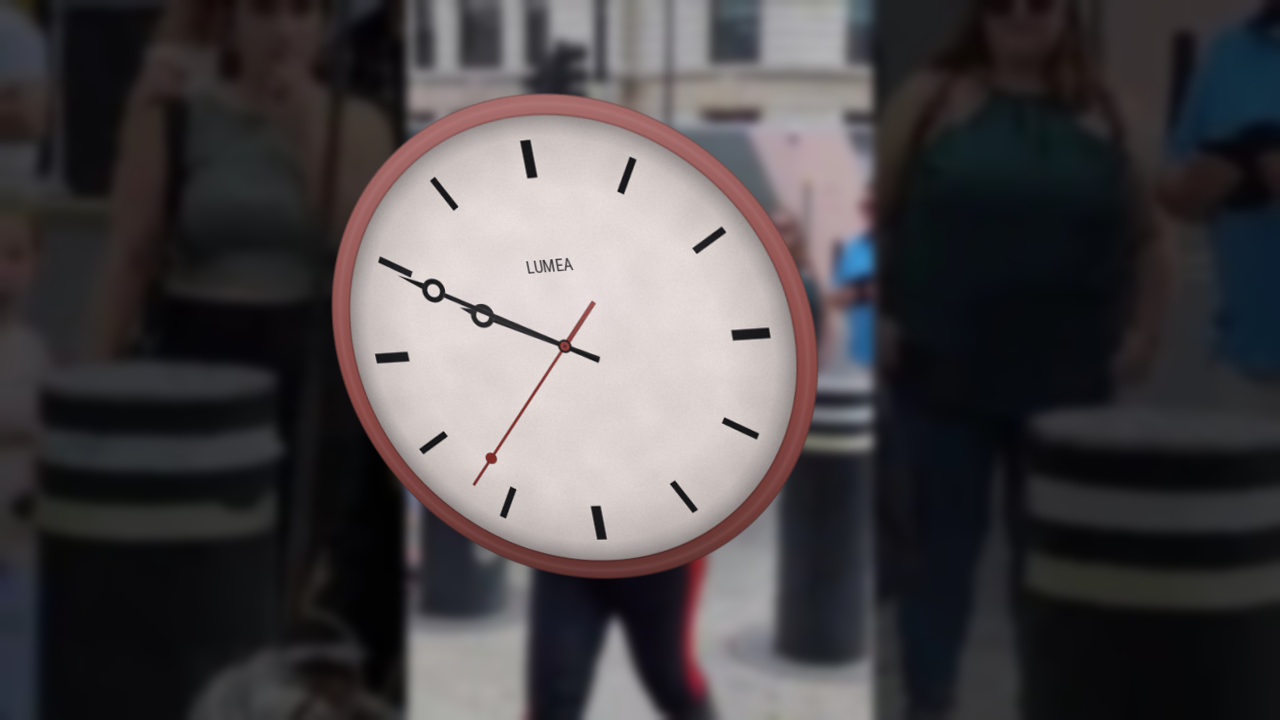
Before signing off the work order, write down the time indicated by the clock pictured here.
9:49:37
